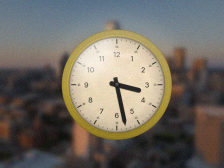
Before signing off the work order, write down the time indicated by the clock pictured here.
3:28
